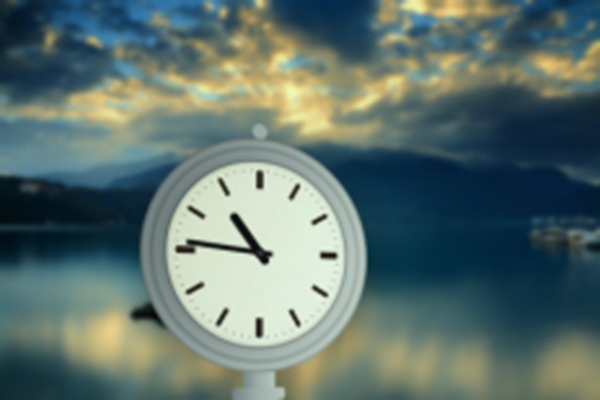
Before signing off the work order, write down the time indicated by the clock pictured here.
10:46
